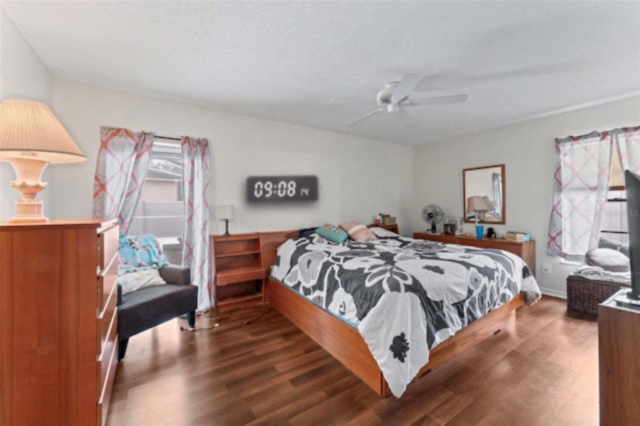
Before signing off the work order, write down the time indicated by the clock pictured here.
9:08
